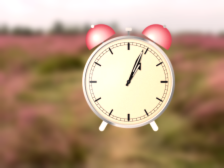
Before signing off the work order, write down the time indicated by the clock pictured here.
1:04
